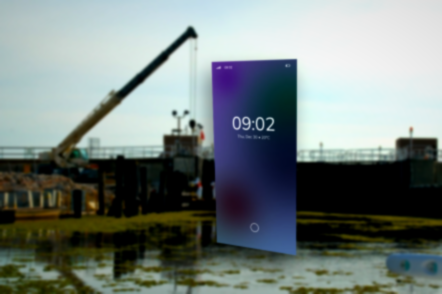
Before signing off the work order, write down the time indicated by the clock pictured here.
9:02
